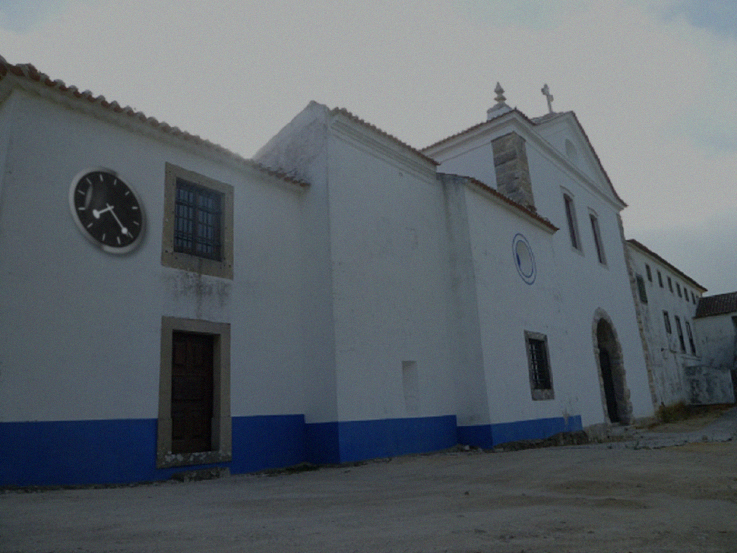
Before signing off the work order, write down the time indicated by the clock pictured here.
8:26
